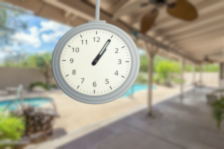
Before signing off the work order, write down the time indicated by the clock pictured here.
1:05
